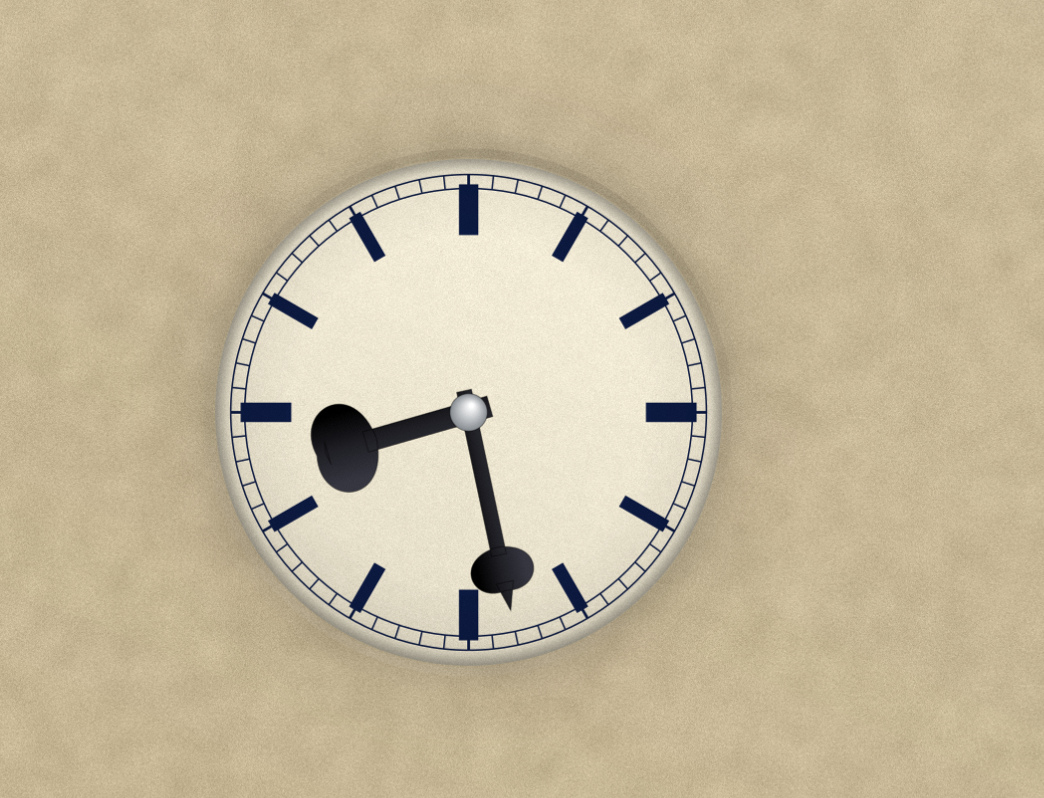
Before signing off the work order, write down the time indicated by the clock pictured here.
8:28
